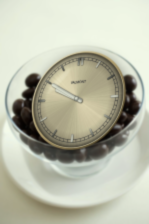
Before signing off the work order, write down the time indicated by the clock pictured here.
9:50
